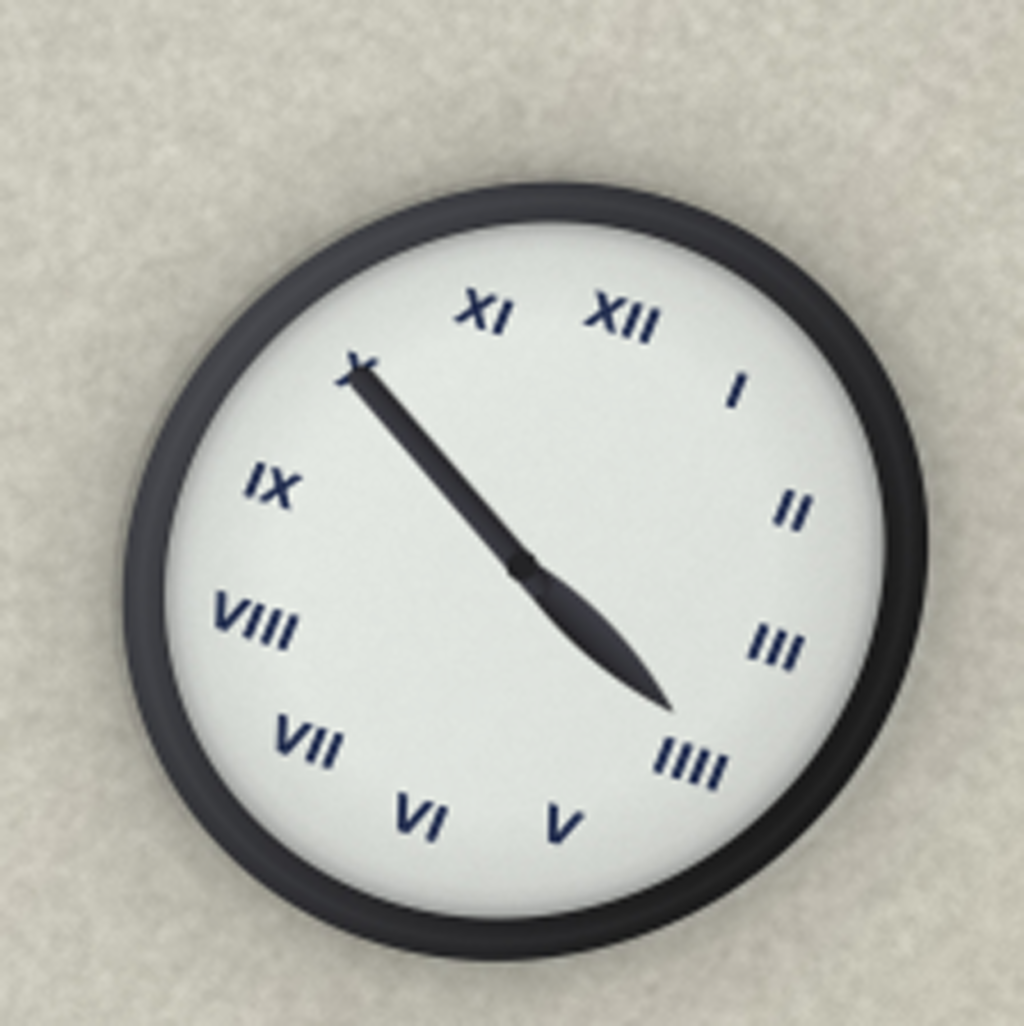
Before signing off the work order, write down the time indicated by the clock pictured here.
3:50
